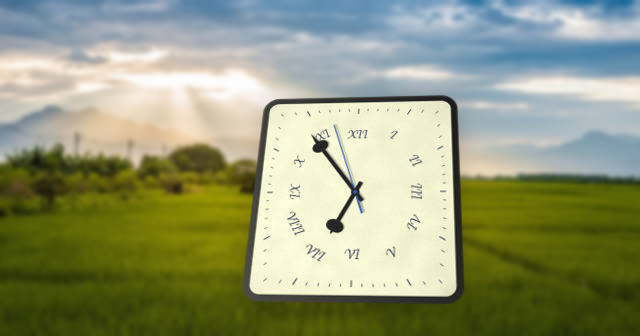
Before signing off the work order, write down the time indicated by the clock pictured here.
6:53:57
